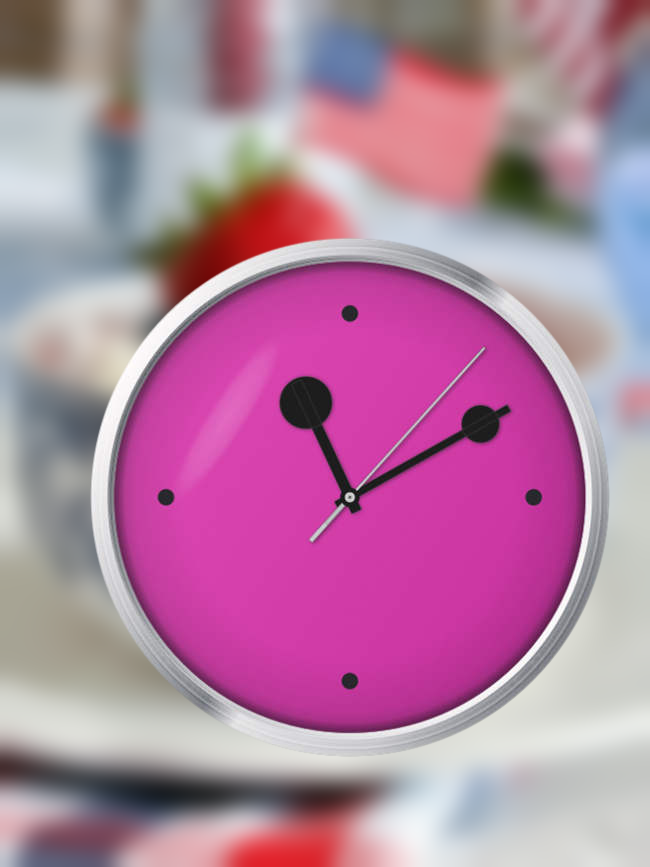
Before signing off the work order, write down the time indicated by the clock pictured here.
11:10:07
